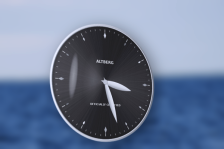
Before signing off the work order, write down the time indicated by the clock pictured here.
3:27
